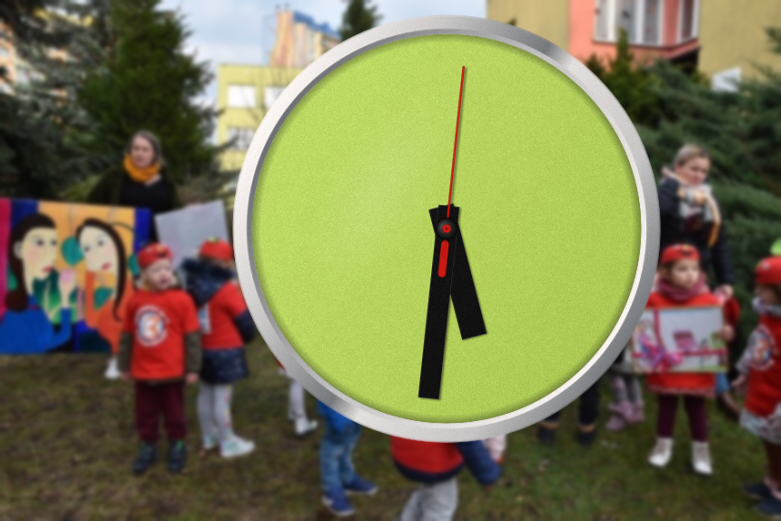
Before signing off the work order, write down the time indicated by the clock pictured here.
5:31:01
